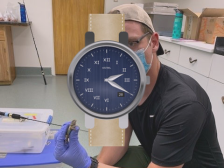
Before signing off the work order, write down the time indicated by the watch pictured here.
2:20
